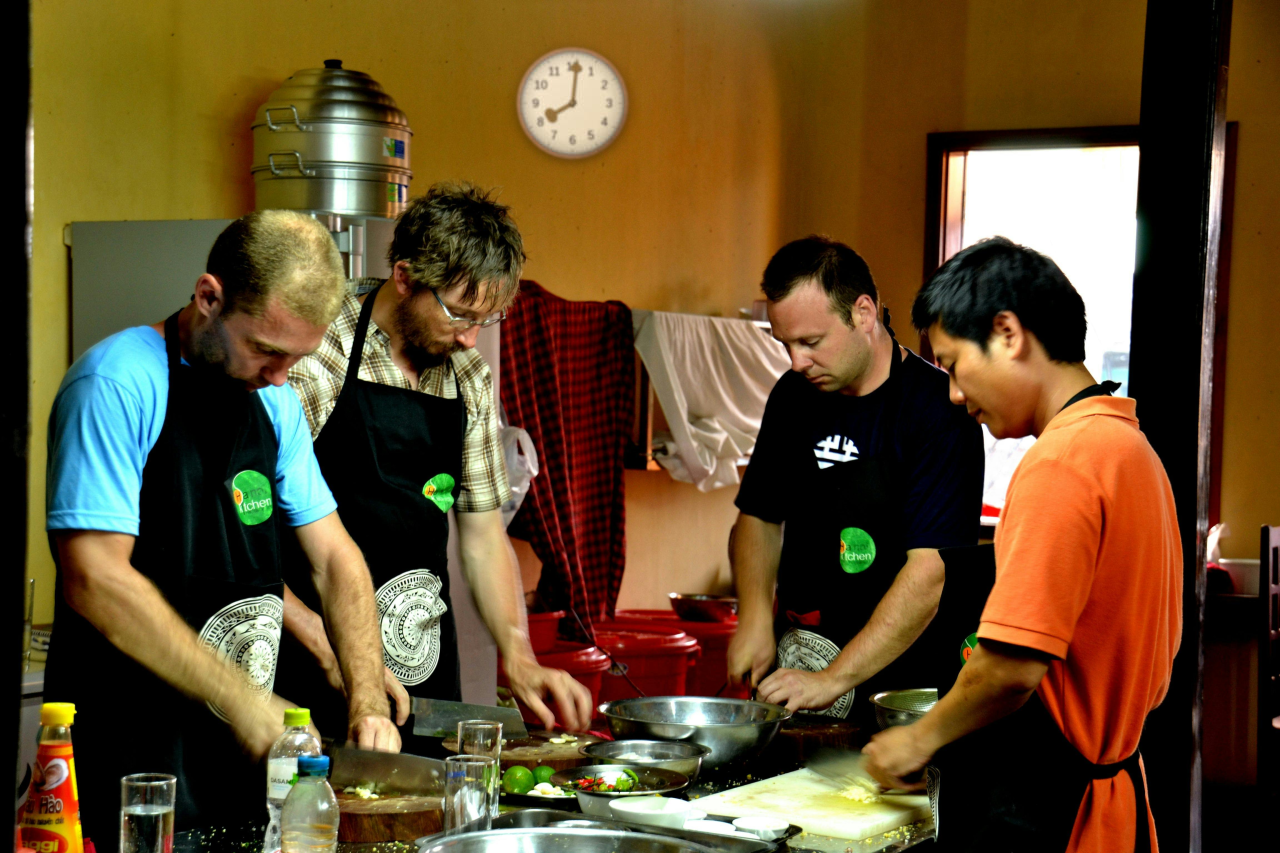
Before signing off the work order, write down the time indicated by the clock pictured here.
8:01
